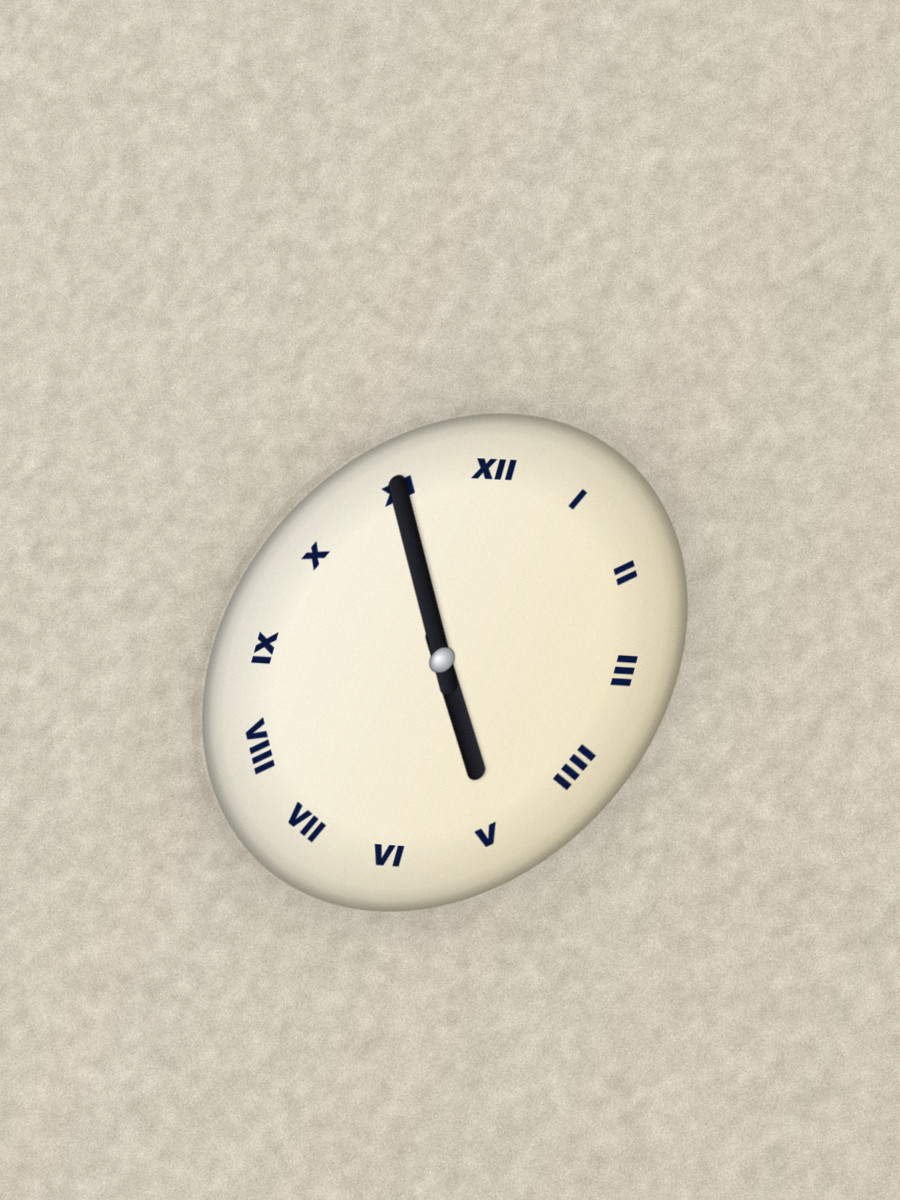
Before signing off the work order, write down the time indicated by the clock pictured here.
4:55
